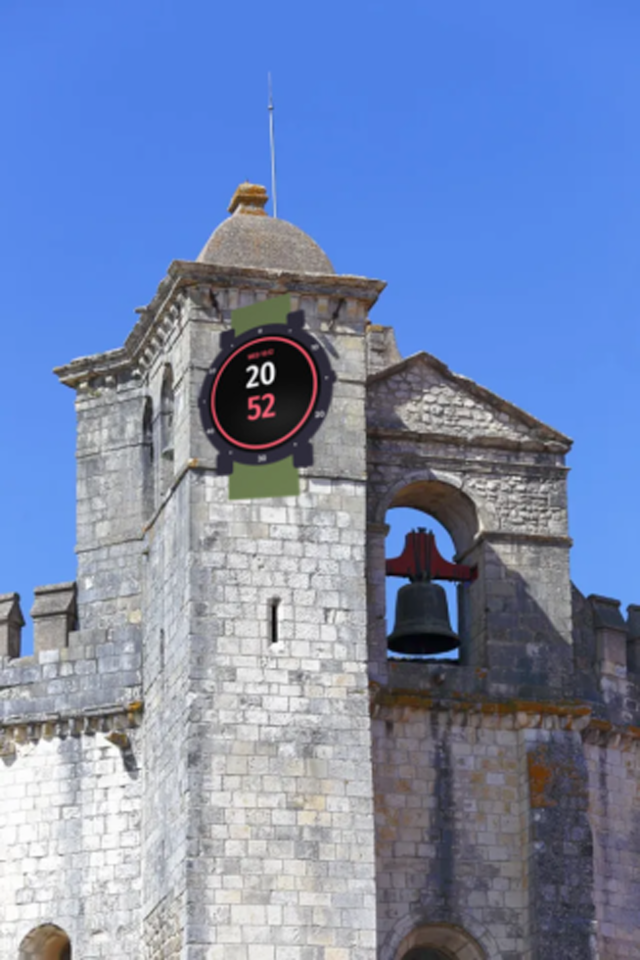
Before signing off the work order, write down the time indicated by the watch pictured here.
20:52
